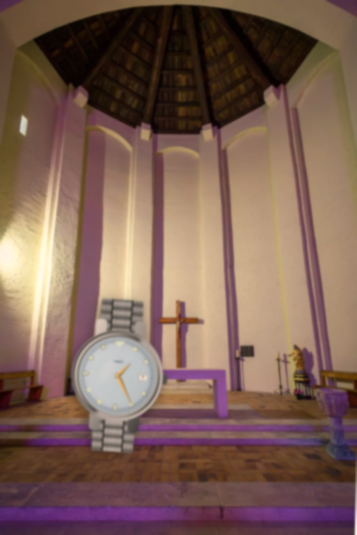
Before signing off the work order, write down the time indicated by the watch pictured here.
1:25
